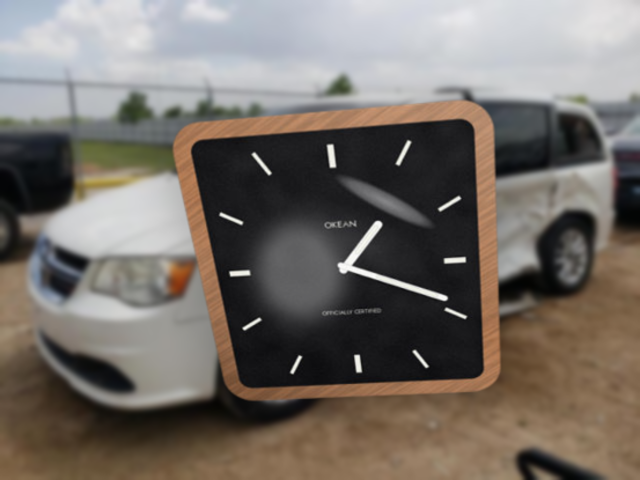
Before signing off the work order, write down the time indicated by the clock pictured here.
1:19
